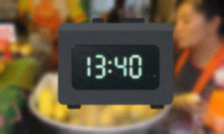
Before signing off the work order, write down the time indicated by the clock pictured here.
13:40
